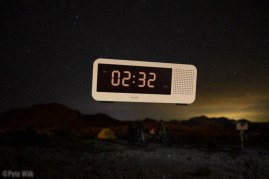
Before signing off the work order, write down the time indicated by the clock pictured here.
2:32
